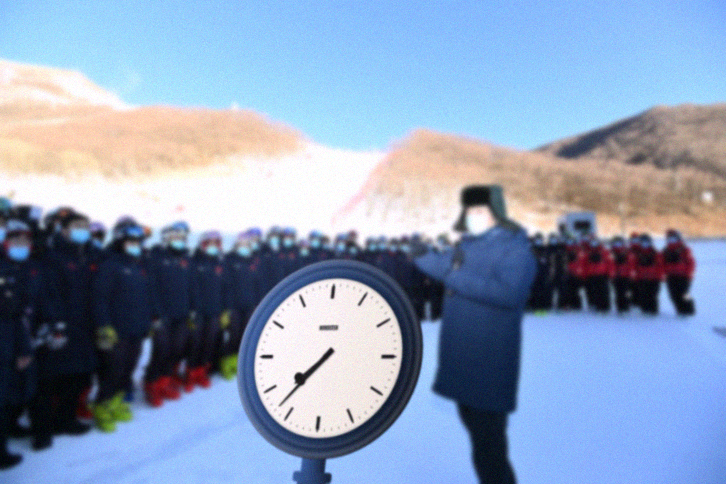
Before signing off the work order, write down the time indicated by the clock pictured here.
7:37
